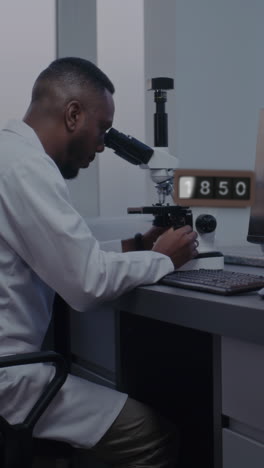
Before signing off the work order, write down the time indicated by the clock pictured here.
18:50
